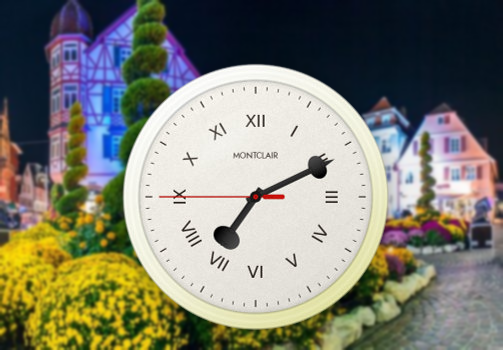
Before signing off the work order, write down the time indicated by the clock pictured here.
7:10:45
